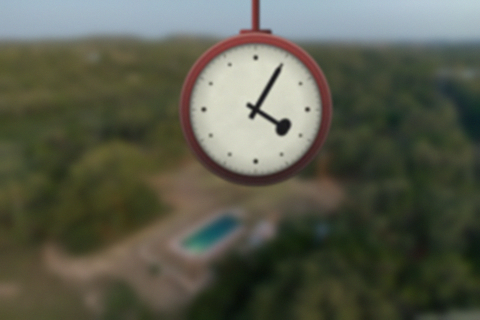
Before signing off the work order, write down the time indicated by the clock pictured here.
4:05
